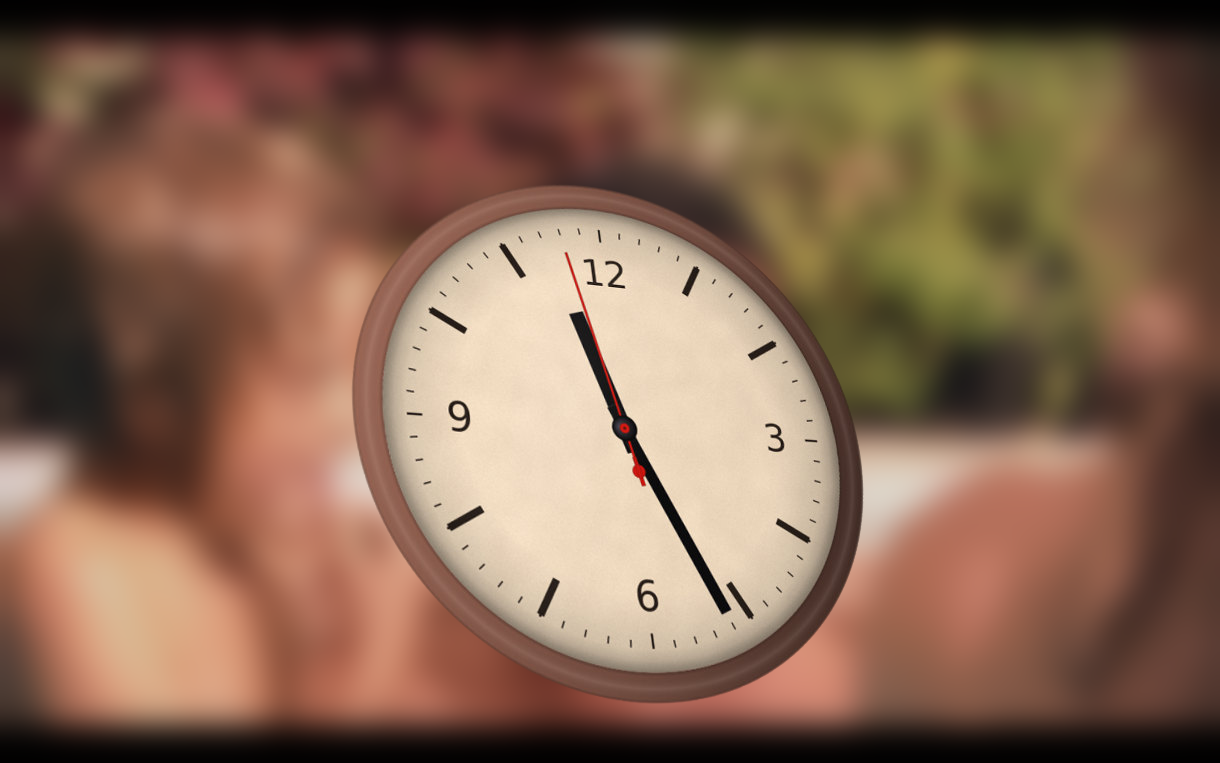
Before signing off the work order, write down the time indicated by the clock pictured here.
11:25:58
